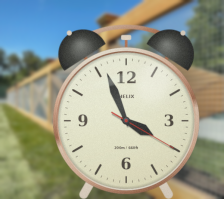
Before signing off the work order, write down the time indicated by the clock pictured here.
3:56:20
